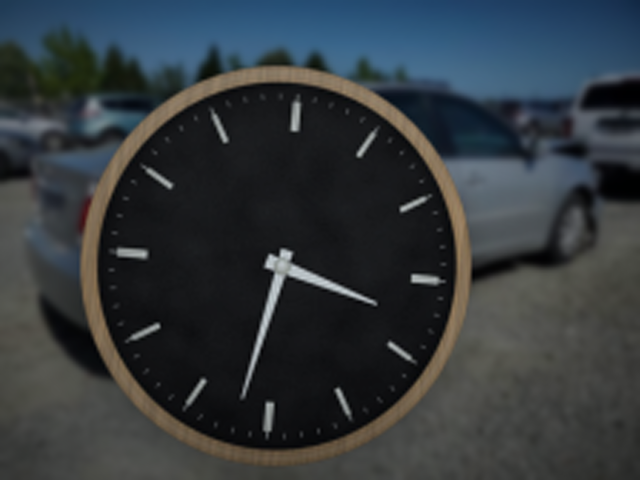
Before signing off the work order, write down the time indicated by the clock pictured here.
3:32
